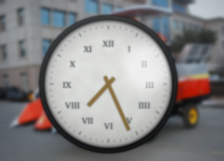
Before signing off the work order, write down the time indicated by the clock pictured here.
7:26
